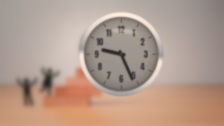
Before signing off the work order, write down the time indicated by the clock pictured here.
9:26
